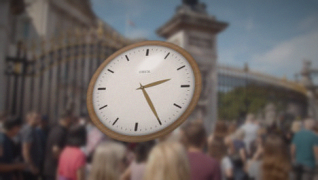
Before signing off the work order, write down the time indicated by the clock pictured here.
2:25
